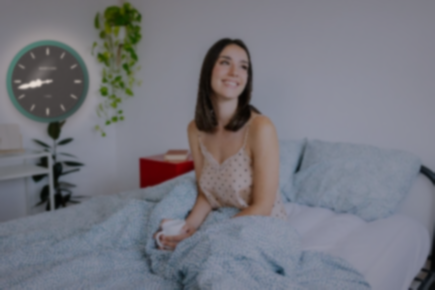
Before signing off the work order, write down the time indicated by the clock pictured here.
8:43
